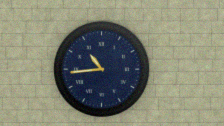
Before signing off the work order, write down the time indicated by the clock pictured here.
10:44
